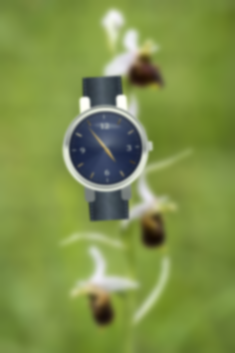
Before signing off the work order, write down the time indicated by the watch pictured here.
4:54
